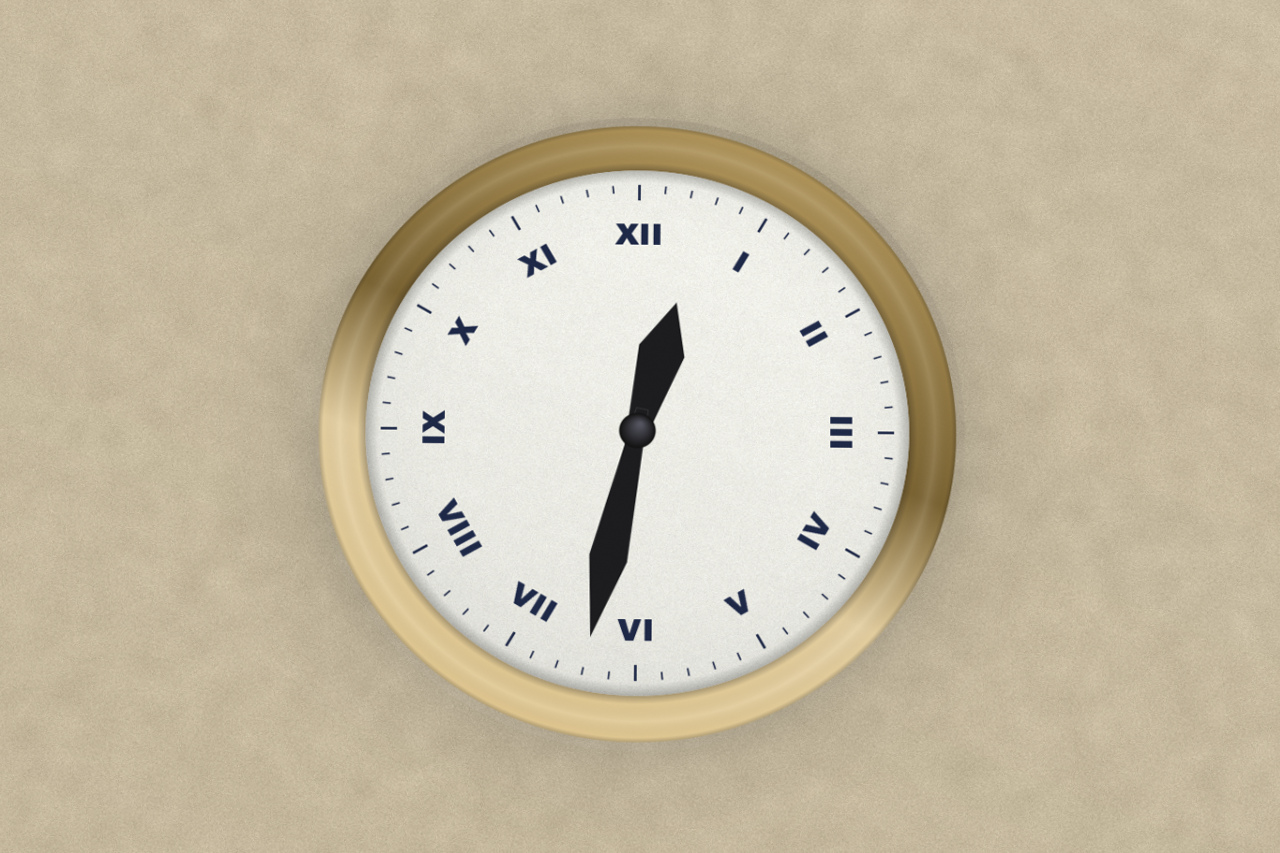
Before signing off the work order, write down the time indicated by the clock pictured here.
12:32
